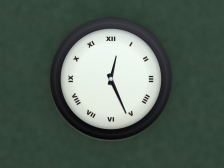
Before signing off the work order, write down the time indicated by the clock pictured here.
12:26
